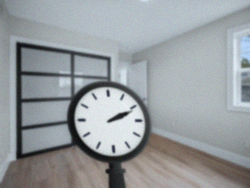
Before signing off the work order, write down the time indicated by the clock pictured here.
2:11
